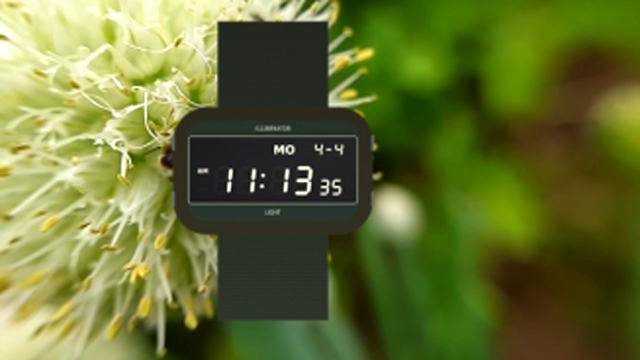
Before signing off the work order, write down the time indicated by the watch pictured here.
11:13:35
